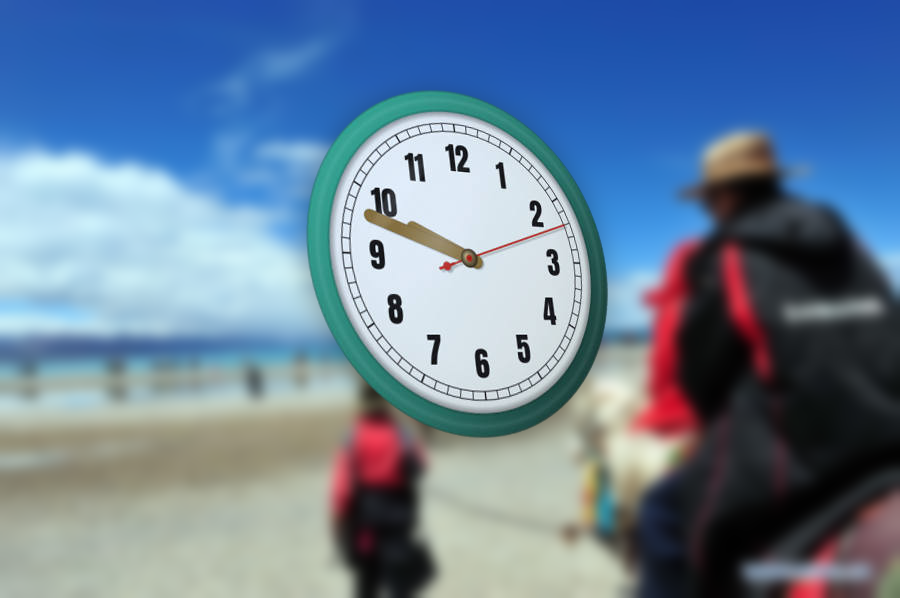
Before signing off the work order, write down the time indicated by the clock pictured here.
9:48:12
